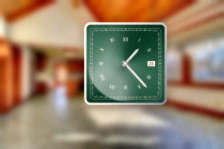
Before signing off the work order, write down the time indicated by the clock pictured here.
1:23
